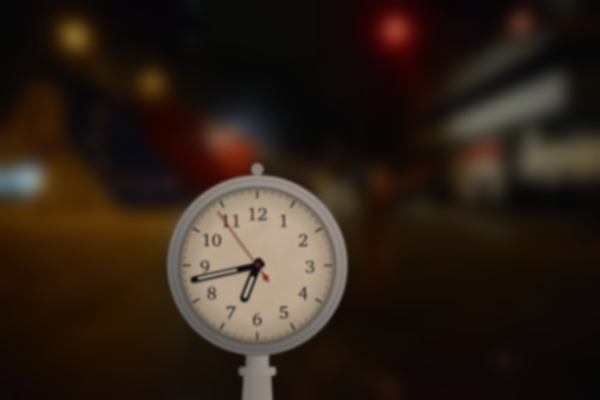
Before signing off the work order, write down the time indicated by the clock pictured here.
6:42:54
